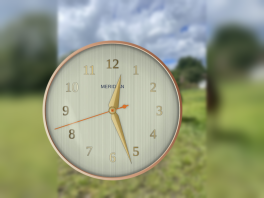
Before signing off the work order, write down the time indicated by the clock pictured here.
12:26:42
